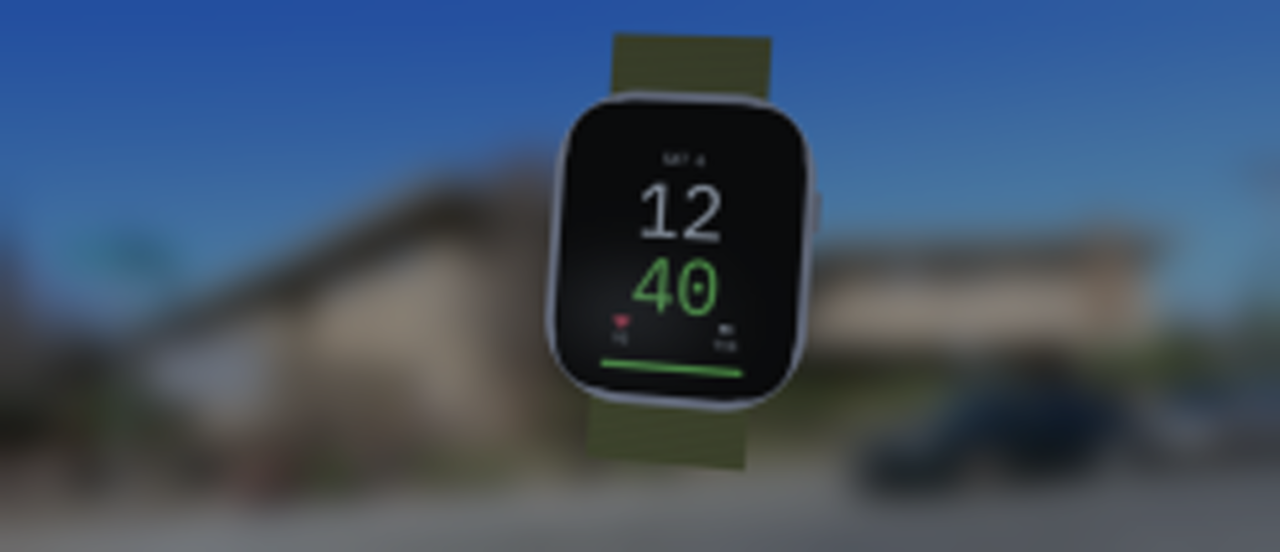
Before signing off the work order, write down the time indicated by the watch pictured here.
12:40
